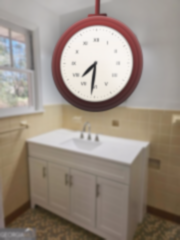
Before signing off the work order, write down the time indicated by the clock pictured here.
7:31
